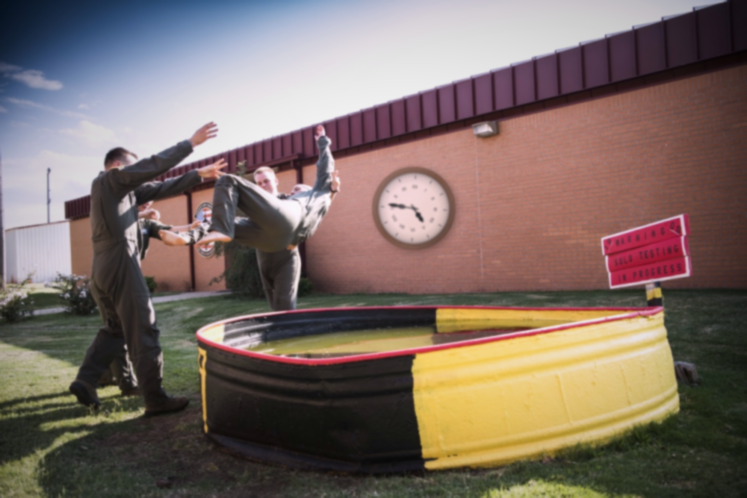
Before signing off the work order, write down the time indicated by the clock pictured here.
4:46
